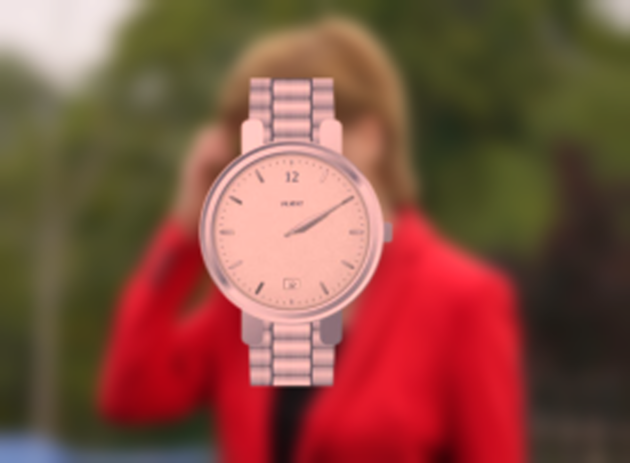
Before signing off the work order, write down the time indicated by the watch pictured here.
2:10
